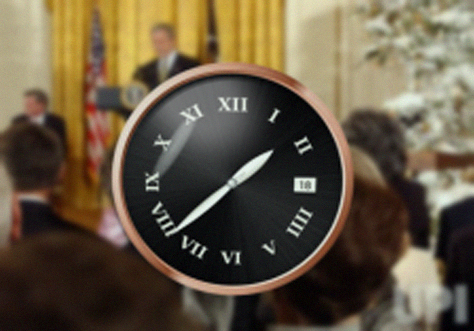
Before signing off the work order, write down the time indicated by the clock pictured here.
1:38
